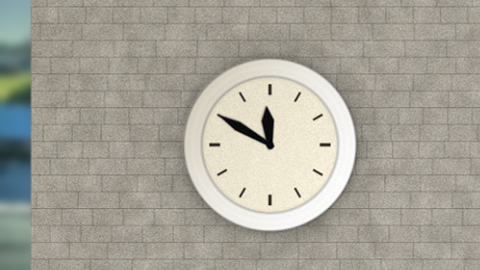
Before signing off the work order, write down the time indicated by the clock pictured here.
11:50
